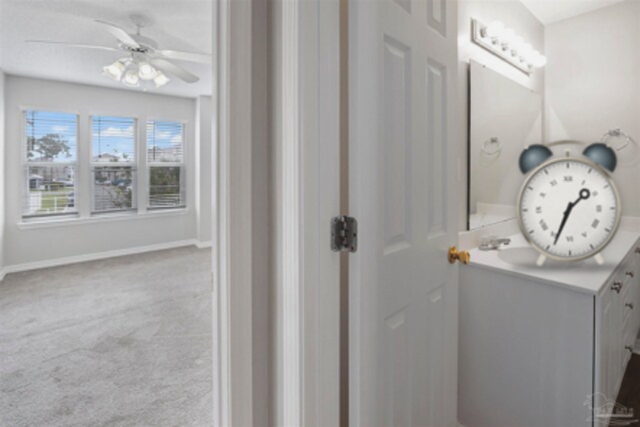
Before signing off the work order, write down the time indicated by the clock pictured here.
1:34
